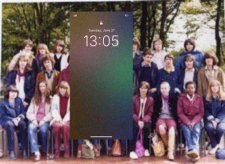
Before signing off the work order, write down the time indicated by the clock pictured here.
13:05
